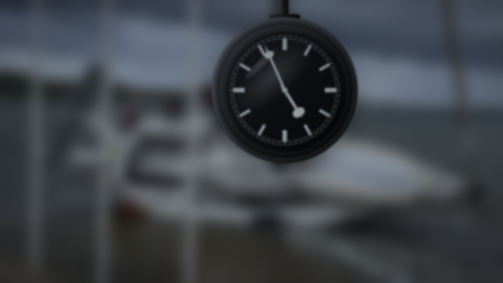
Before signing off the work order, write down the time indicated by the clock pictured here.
4:56
